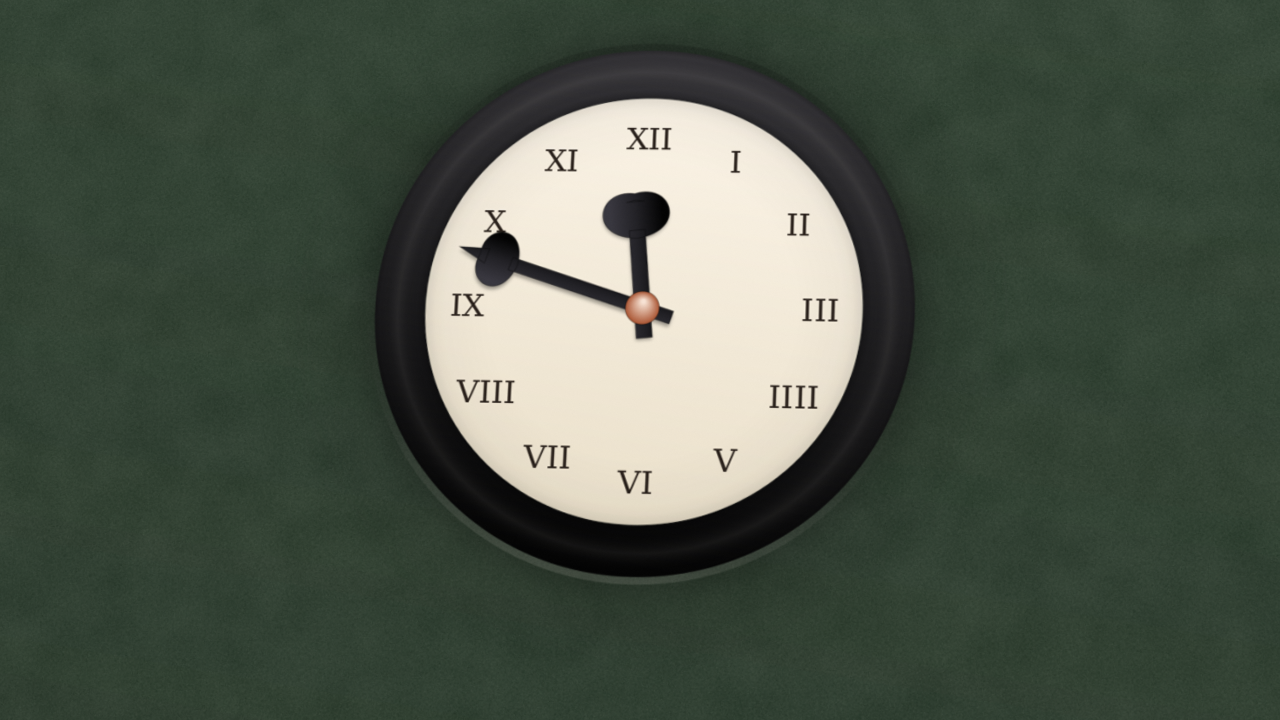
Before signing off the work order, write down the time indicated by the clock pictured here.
11:48
